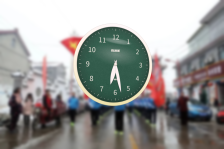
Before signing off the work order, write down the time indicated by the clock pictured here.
6:28
